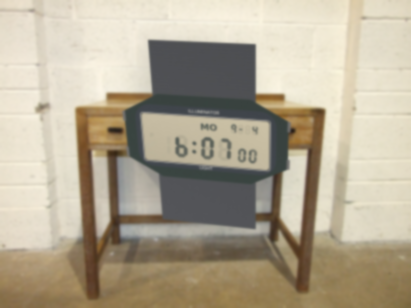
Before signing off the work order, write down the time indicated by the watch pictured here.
6:07:00
